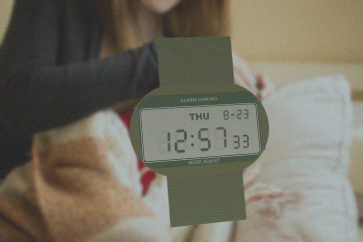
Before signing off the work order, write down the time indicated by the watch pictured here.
12:57:33
